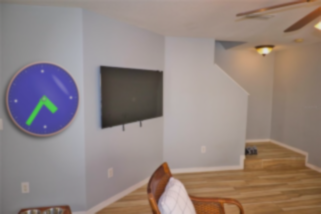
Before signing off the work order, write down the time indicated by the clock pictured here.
4:36
